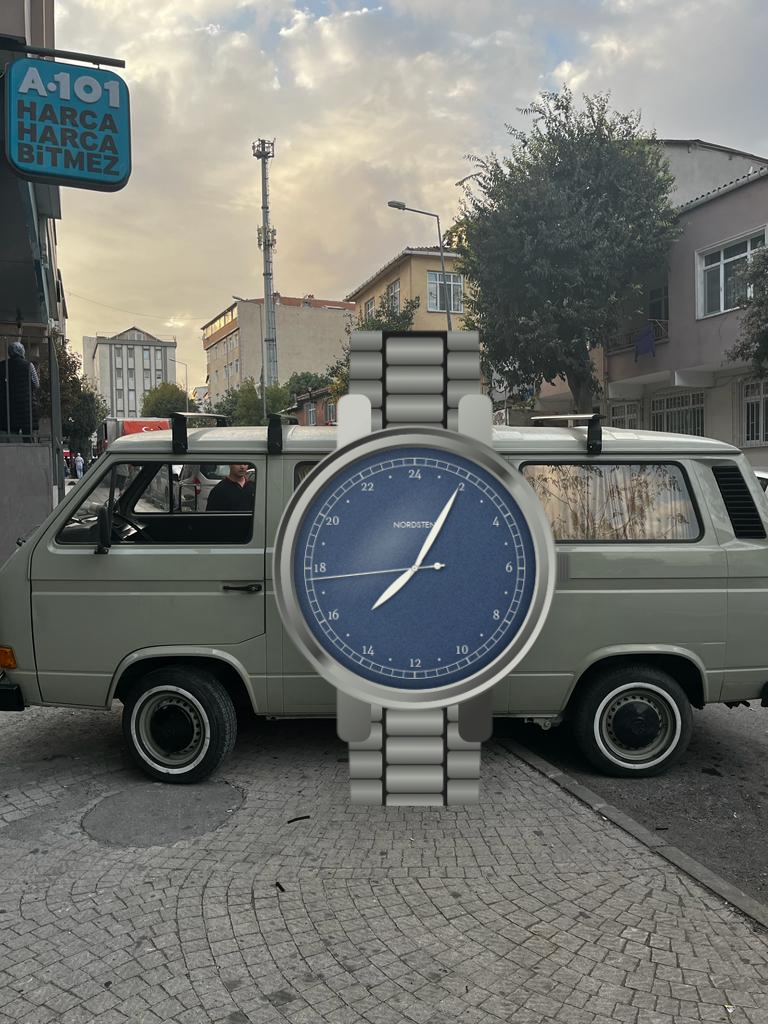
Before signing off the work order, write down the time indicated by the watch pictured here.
15:04:44
